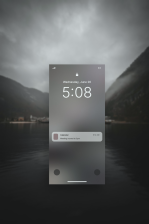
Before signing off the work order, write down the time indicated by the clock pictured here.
5:08
